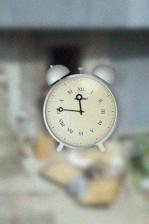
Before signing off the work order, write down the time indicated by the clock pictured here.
11:46
